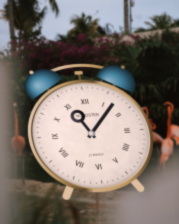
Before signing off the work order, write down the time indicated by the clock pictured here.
11:07
